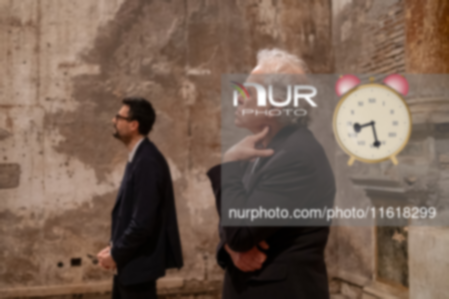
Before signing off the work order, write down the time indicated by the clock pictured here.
8:28
